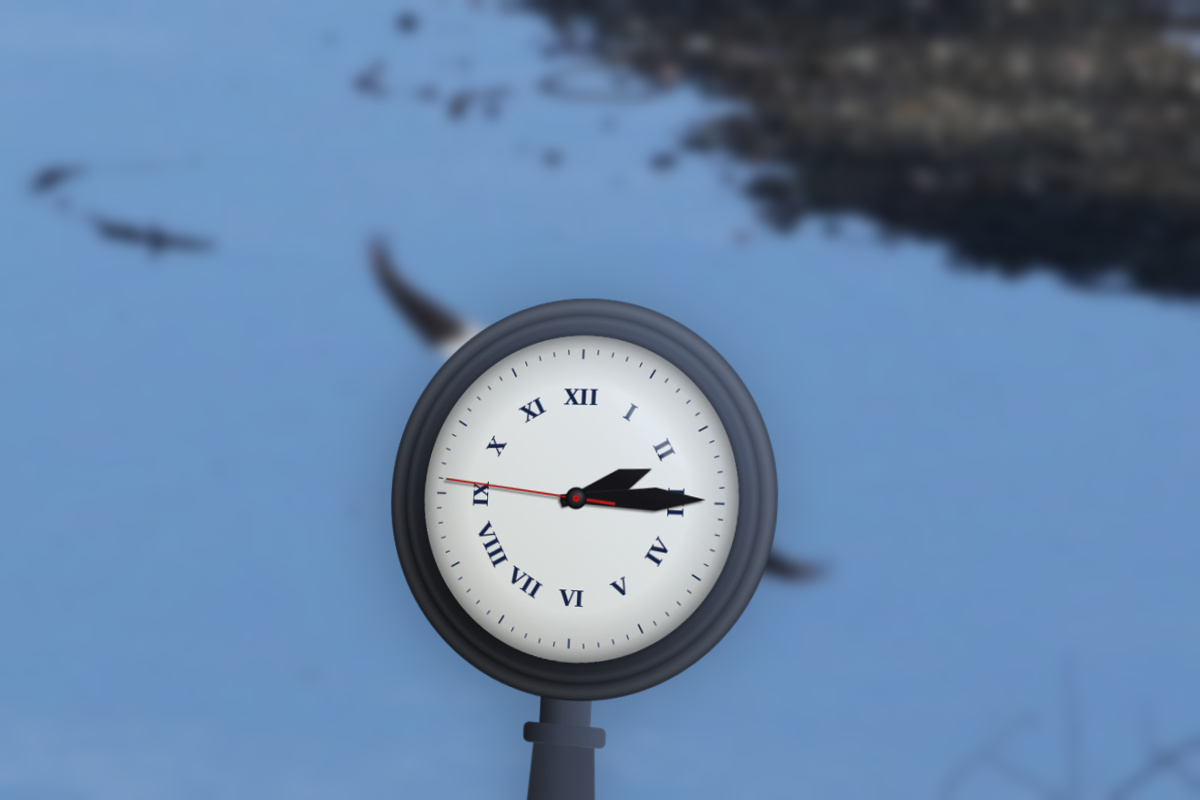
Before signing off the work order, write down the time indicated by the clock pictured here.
2:14:46
